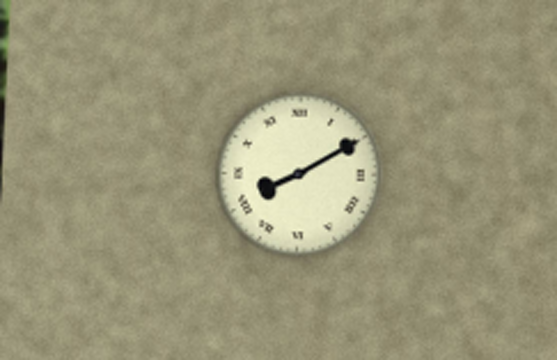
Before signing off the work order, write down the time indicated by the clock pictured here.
8:10
